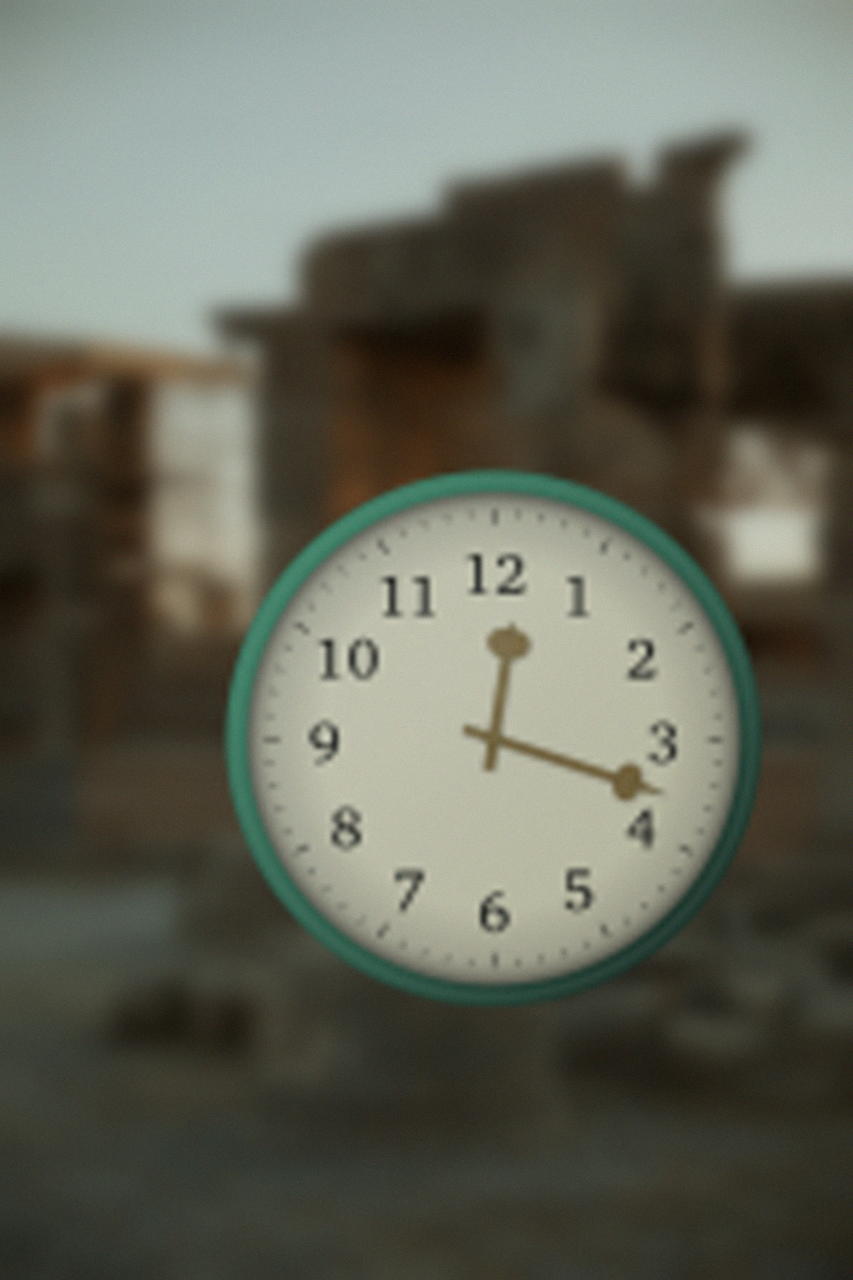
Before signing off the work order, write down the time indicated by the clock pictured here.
12:18
